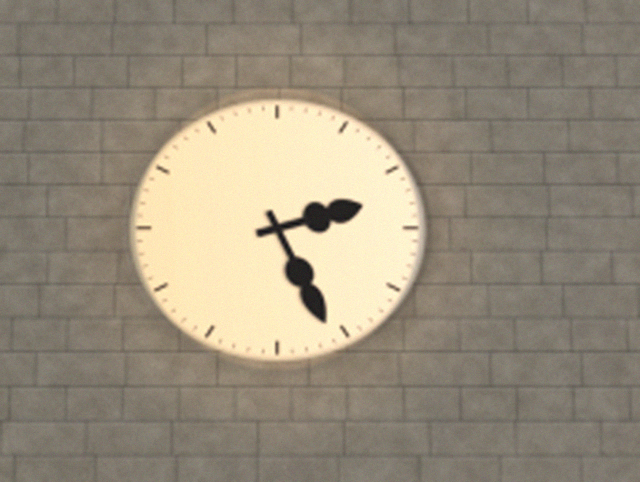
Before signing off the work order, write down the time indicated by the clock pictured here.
2:26
